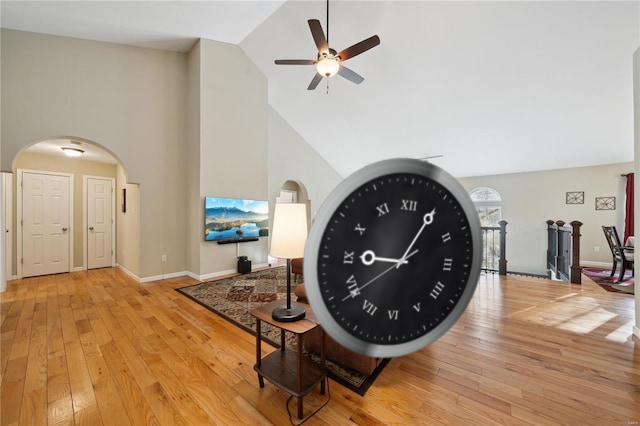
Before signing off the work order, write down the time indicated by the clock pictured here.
9:04:39
